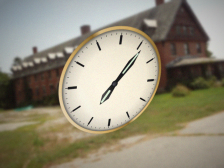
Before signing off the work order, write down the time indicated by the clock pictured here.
7:06
